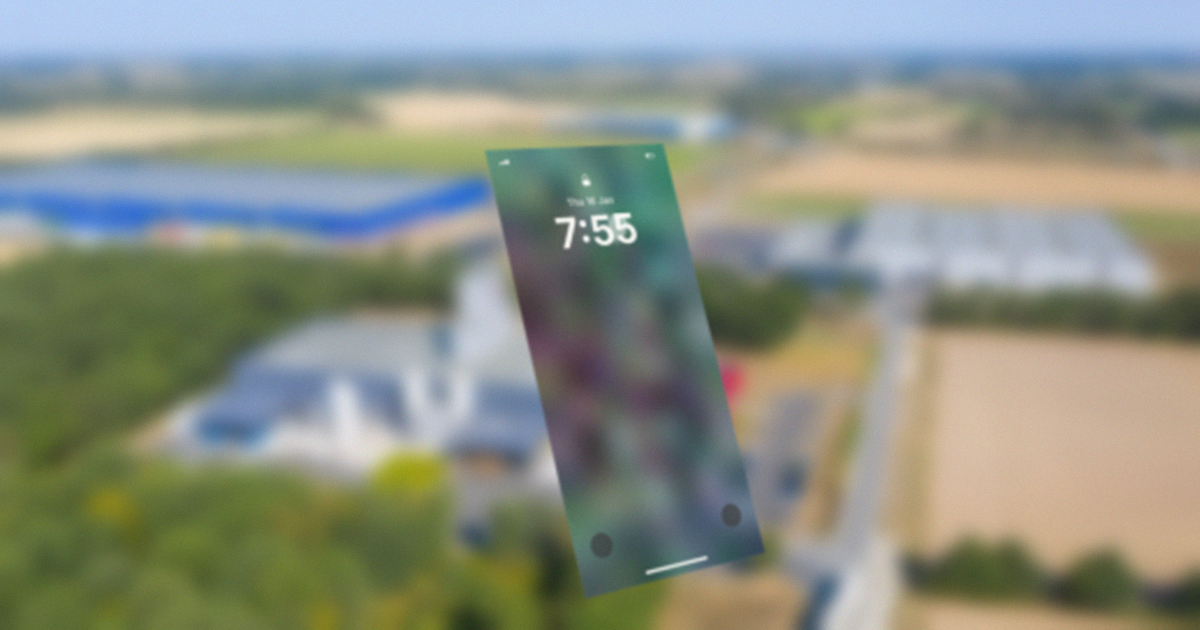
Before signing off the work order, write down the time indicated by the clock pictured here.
7:55
